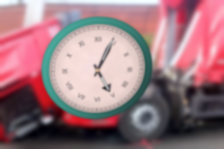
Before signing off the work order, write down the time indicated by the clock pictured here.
5:04
